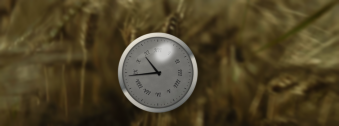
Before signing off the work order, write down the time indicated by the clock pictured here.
10:44
